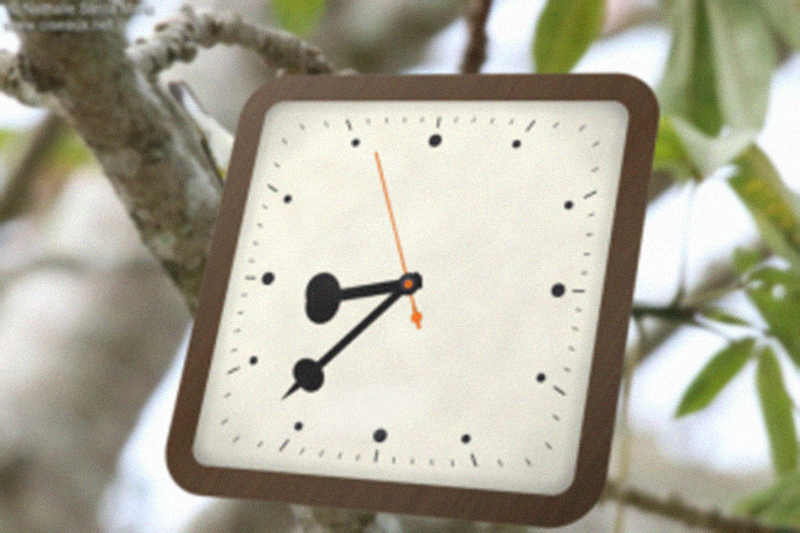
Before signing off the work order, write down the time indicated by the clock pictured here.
8:36:56
